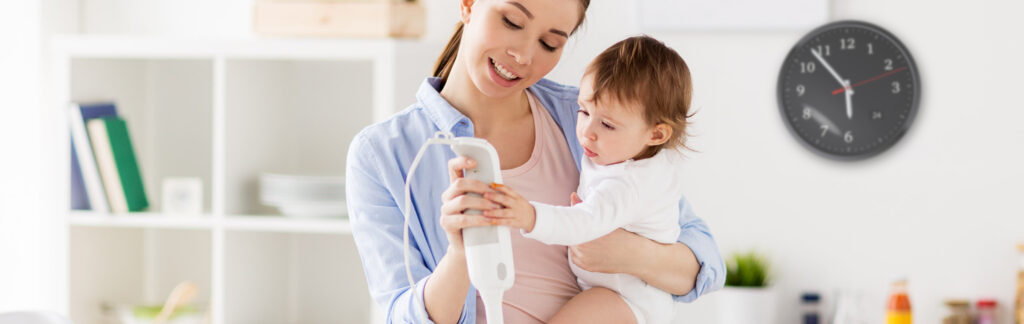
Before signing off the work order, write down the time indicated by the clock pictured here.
5:53:12
